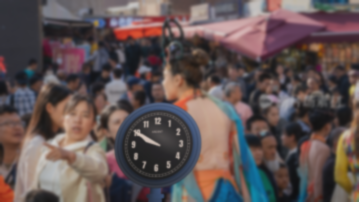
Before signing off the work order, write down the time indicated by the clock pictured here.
9:50
